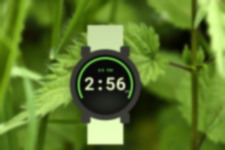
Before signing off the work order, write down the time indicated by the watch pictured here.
2:56
